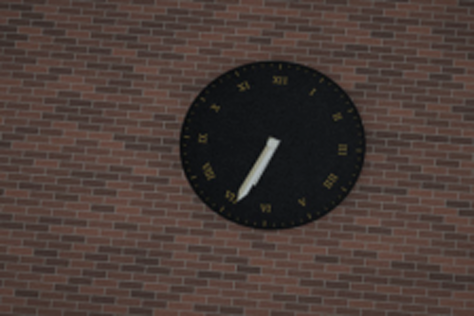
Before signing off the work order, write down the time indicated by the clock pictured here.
6:34
